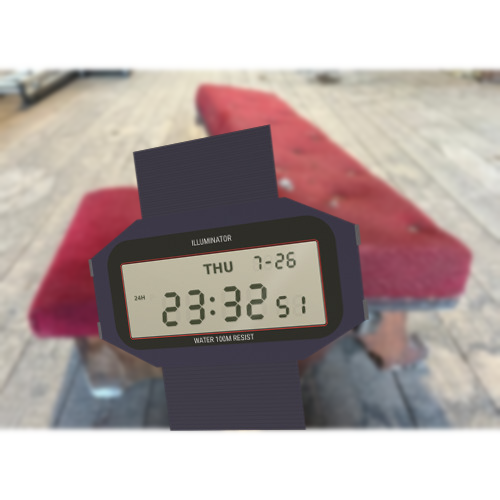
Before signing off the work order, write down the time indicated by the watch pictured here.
23:32:51
